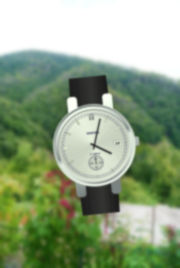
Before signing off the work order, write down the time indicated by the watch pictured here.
4:03
